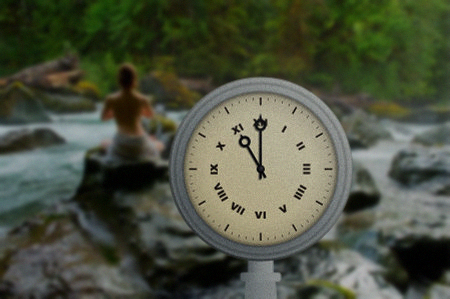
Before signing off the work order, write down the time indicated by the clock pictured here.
11:00
